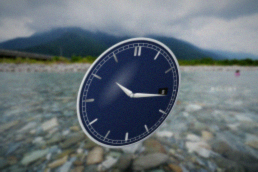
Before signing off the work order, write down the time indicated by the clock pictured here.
10:16
